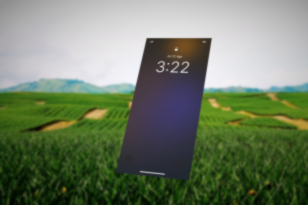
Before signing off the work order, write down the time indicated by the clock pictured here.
3:22
